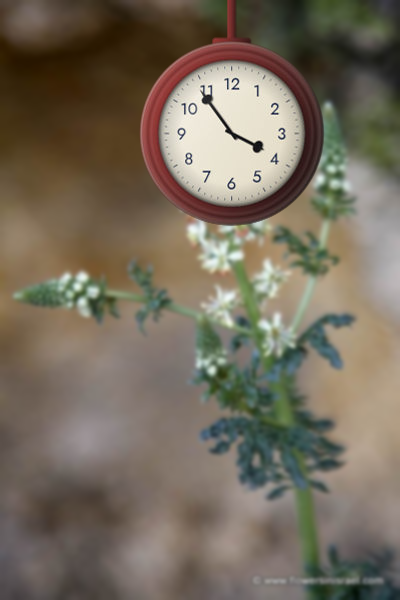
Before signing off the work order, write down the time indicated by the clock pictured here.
3:54
